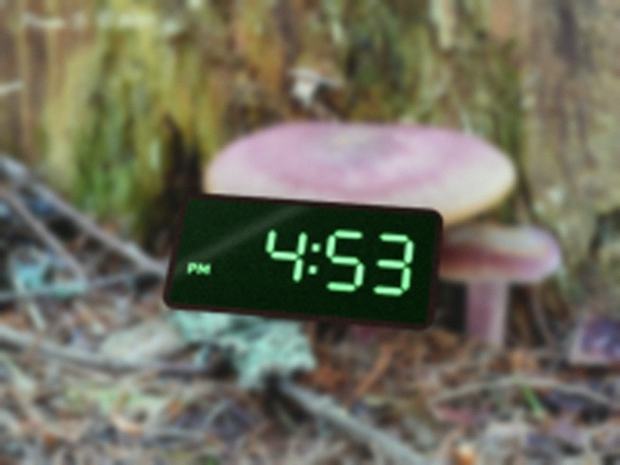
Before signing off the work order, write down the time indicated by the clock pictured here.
4:53
